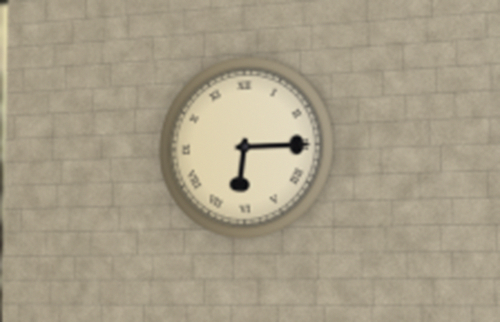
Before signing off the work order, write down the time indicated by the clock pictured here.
6:15
